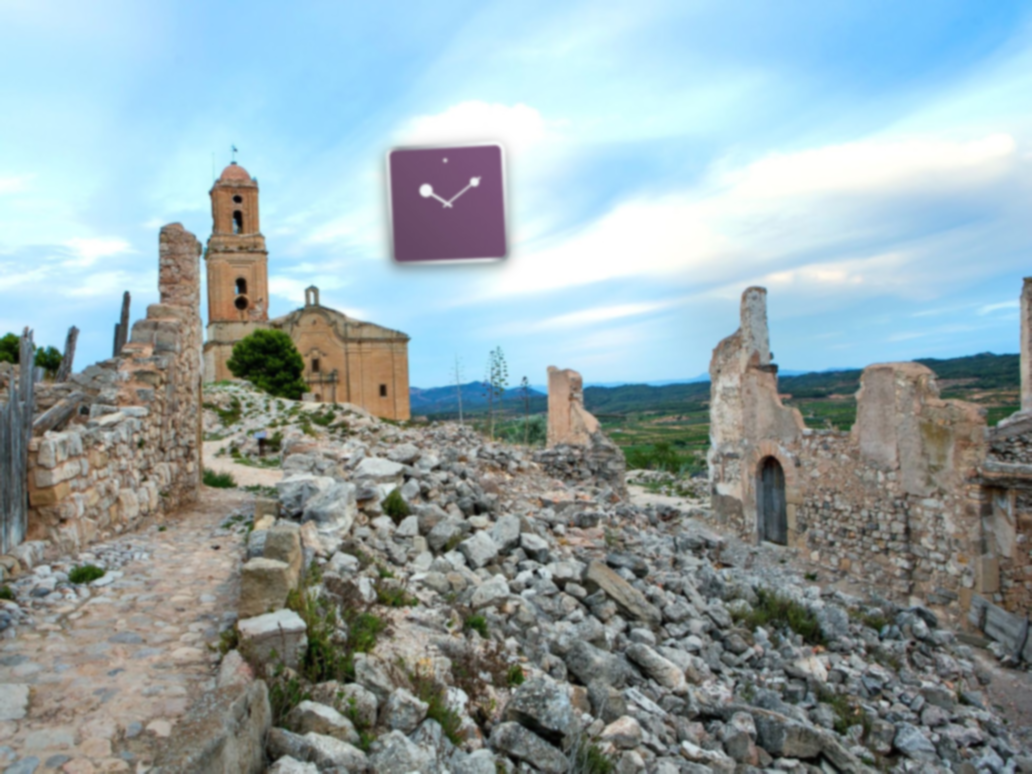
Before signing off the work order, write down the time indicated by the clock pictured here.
10:09
